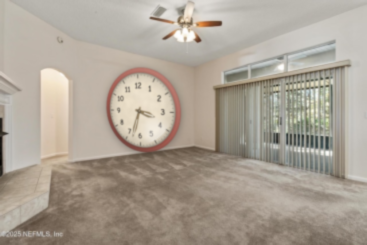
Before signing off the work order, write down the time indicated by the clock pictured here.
3:33
